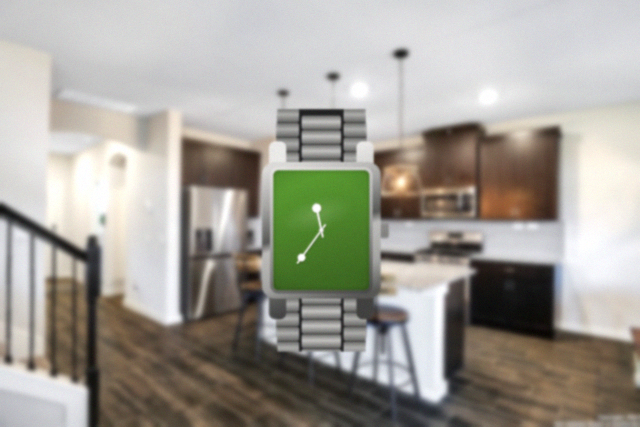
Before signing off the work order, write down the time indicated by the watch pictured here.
11:36
